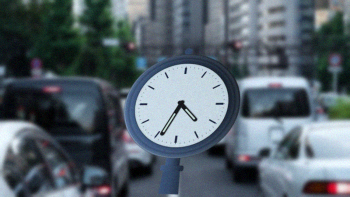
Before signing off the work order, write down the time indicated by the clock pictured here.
4:34
